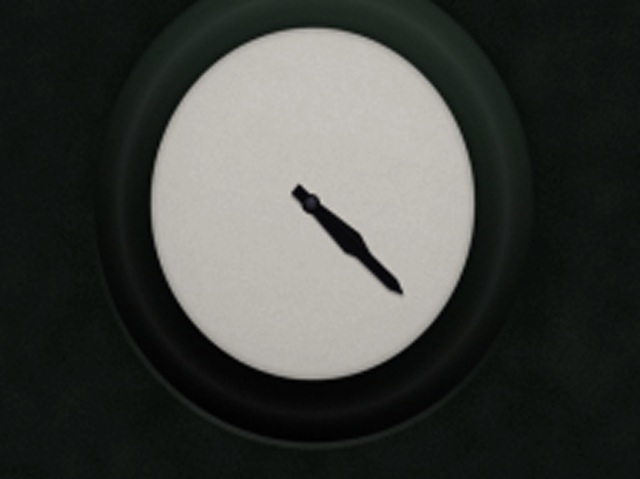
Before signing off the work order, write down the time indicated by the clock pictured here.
4:22
